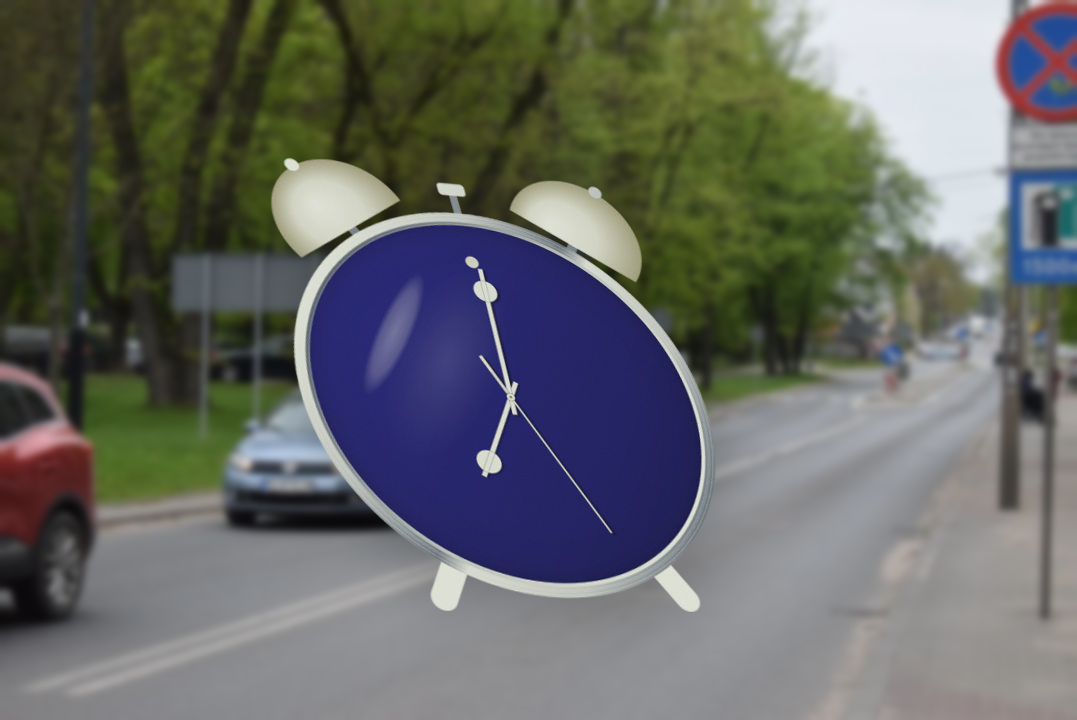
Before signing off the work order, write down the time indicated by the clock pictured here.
7:00:26
